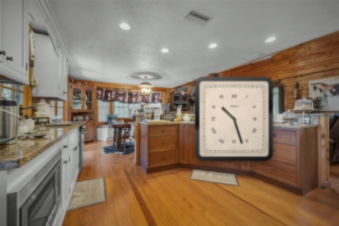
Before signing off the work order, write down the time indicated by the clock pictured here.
10:27
